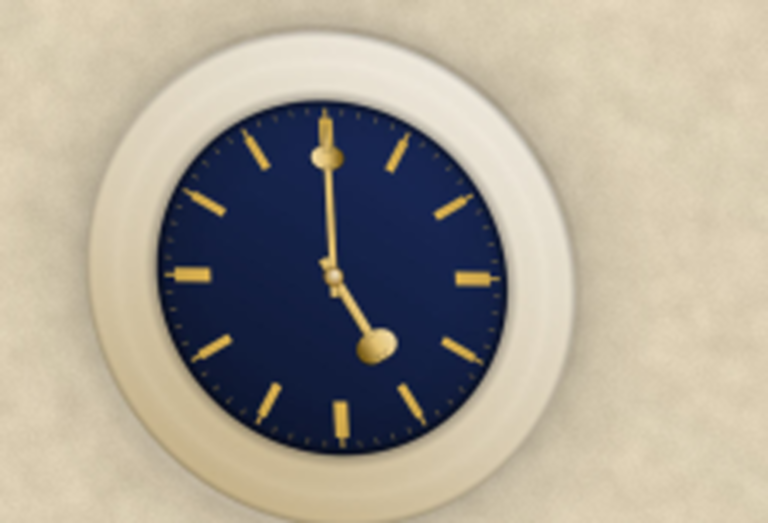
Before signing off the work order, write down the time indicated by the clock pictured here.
5:00
